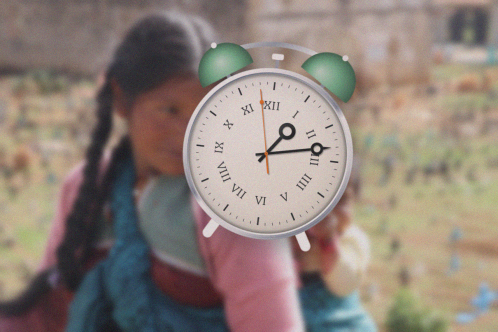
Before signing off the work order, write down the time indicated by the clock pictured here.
1:12:58
